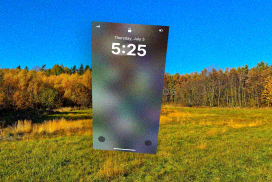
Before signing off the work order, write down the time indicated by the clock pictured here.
5:25
